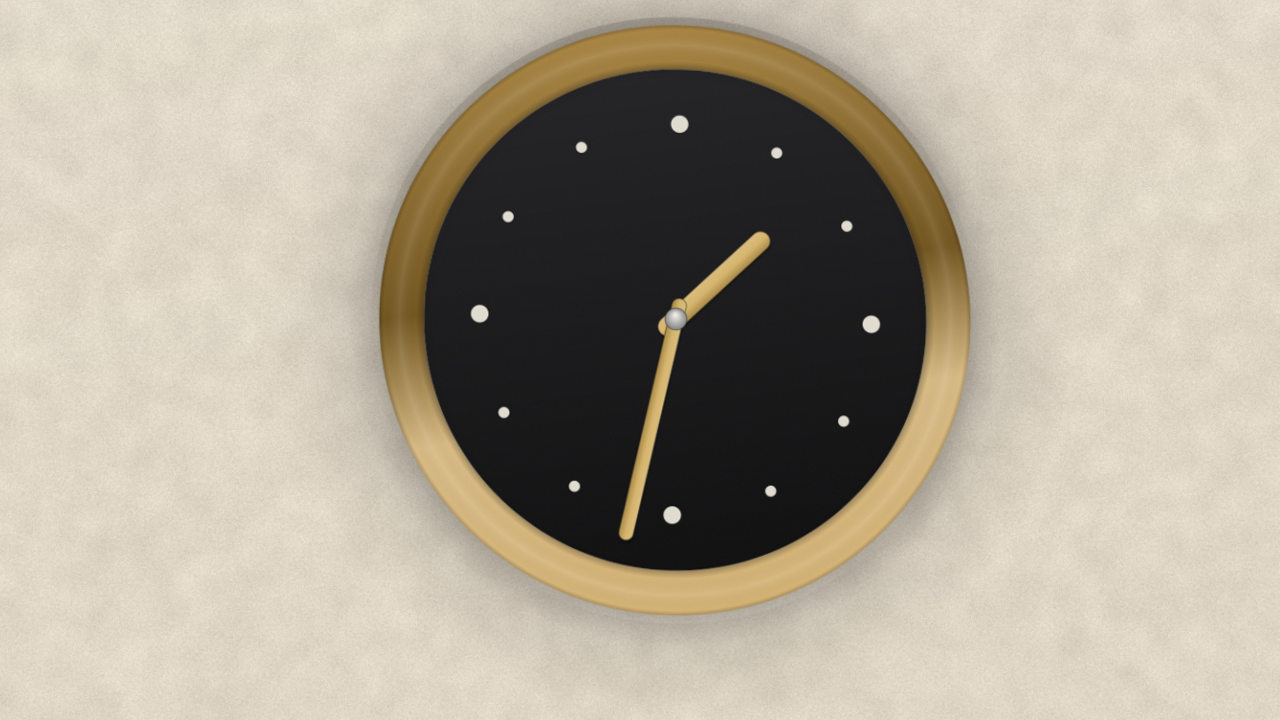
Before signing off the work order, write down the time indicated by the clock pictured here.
1:32
